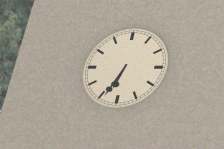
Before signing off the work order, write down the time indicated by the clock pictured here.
6:34
